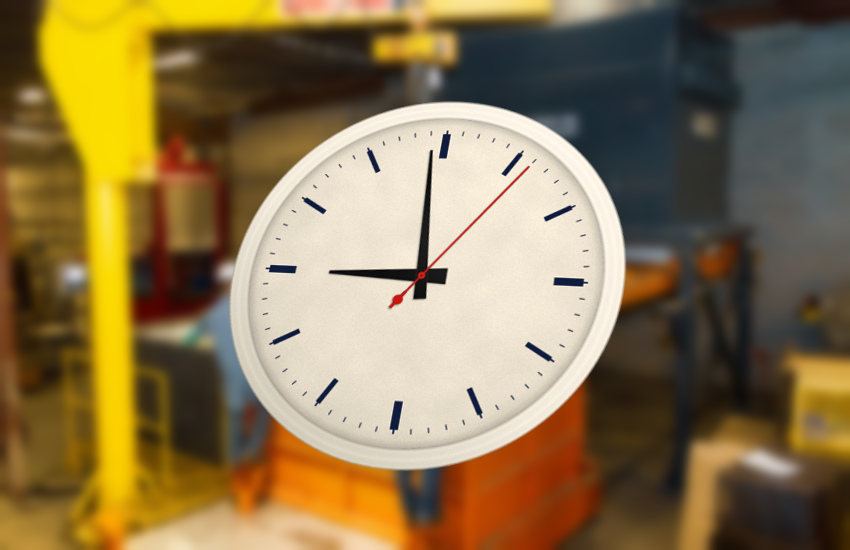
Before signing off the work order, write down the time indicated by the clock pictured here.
8:59:06
